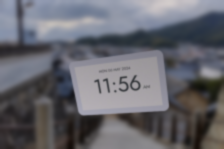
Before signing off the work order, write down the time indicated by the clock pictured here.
11:56
